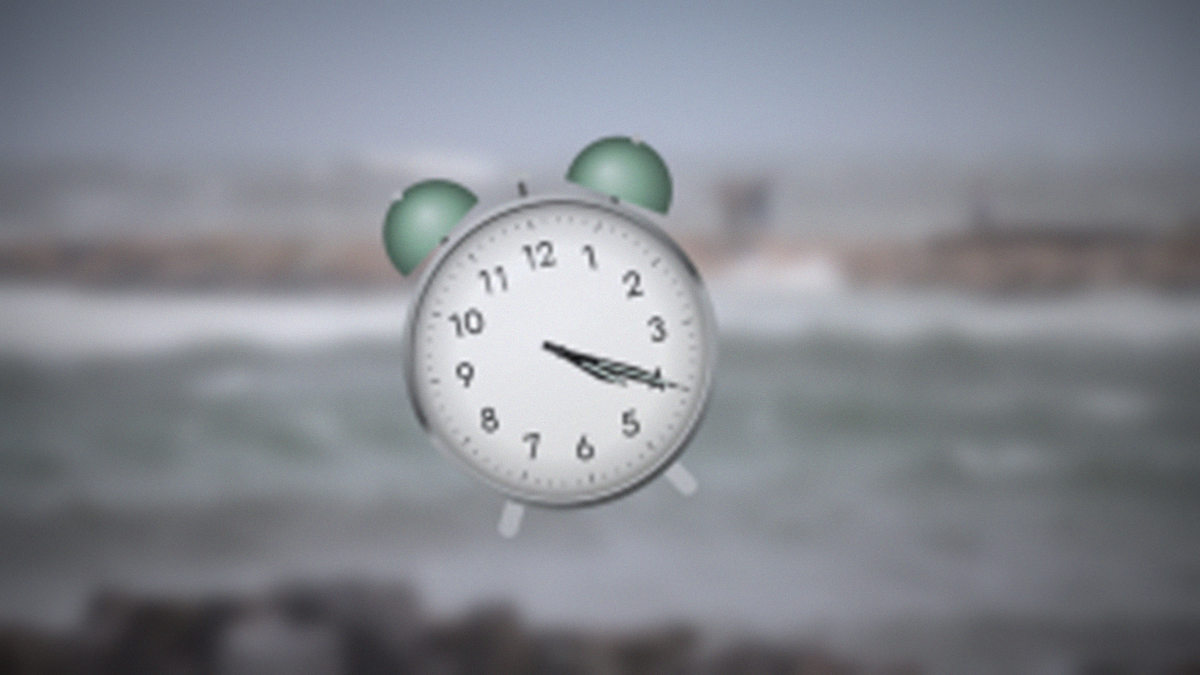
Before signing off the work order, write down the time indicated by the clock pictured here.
4:20
